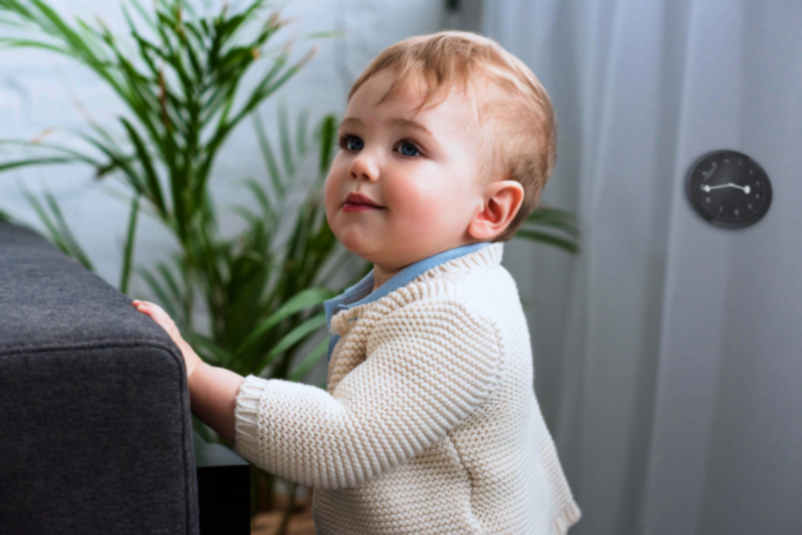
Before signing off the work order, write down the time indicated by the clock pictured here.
3:44
